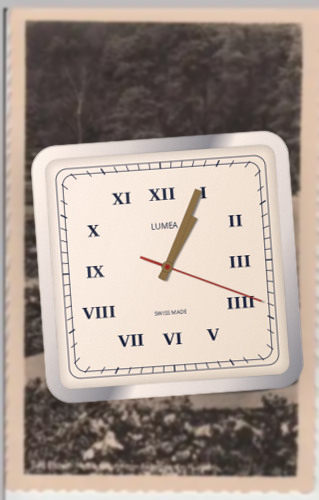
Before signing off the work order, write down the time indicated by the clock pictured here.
1:04:19
